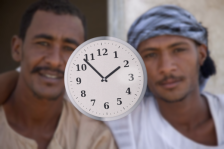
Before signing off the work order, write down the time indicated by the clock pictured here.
1:53
